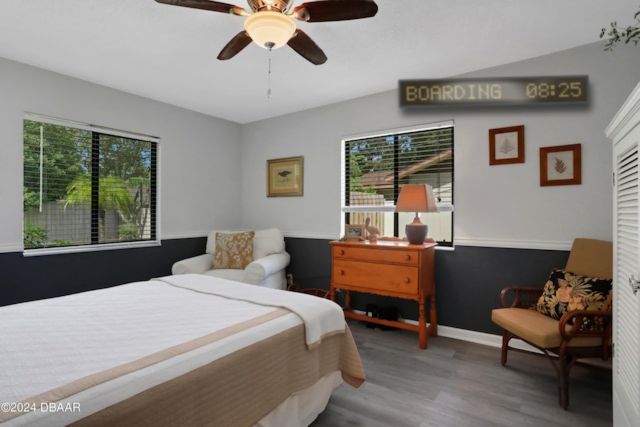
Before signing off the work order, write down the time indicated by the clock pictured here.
8:25
